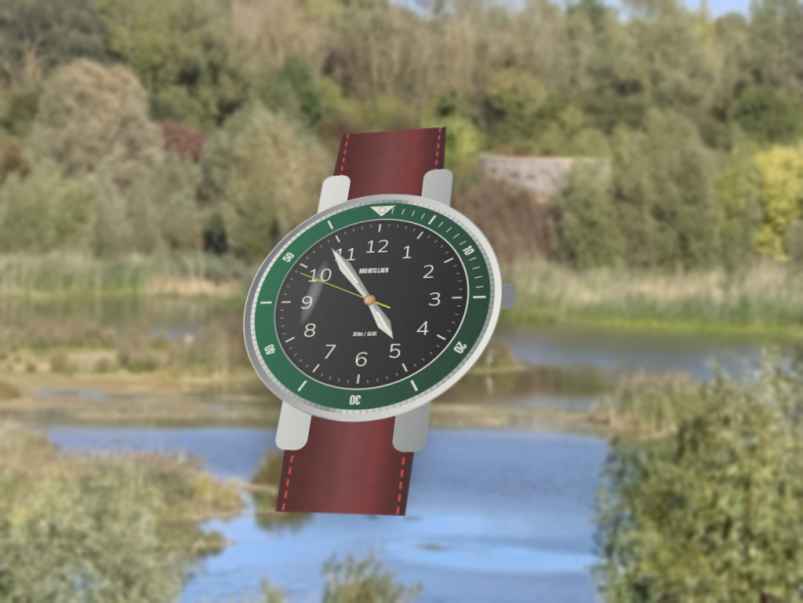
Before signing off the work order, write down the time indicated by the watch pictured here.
4:53:49
